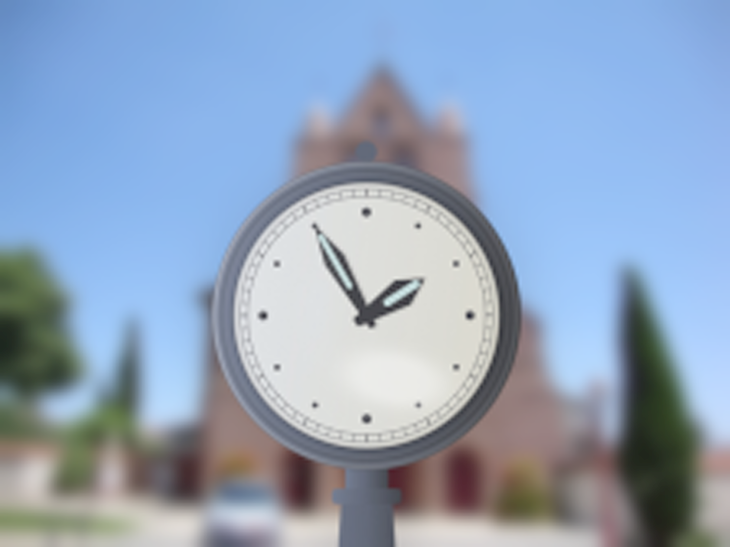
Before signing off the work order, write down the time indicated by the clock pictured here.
1:55
